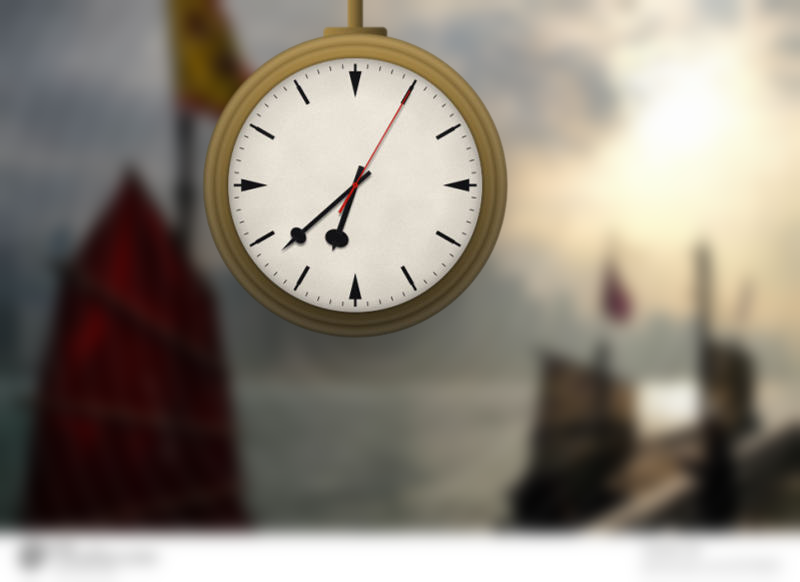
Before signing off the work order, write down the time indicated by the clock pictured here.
6:38:05
